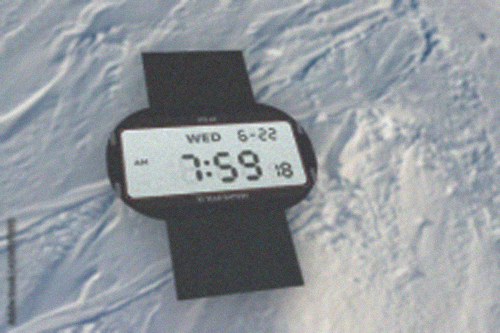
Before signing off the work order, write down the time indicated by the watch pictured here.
7:59:18
